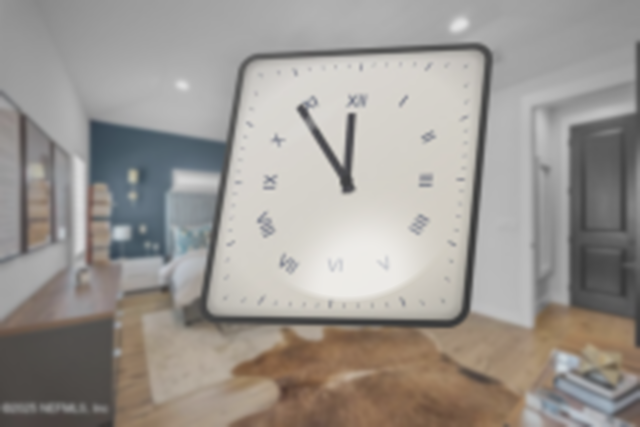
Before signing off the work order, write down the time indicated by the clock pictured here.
11:54
